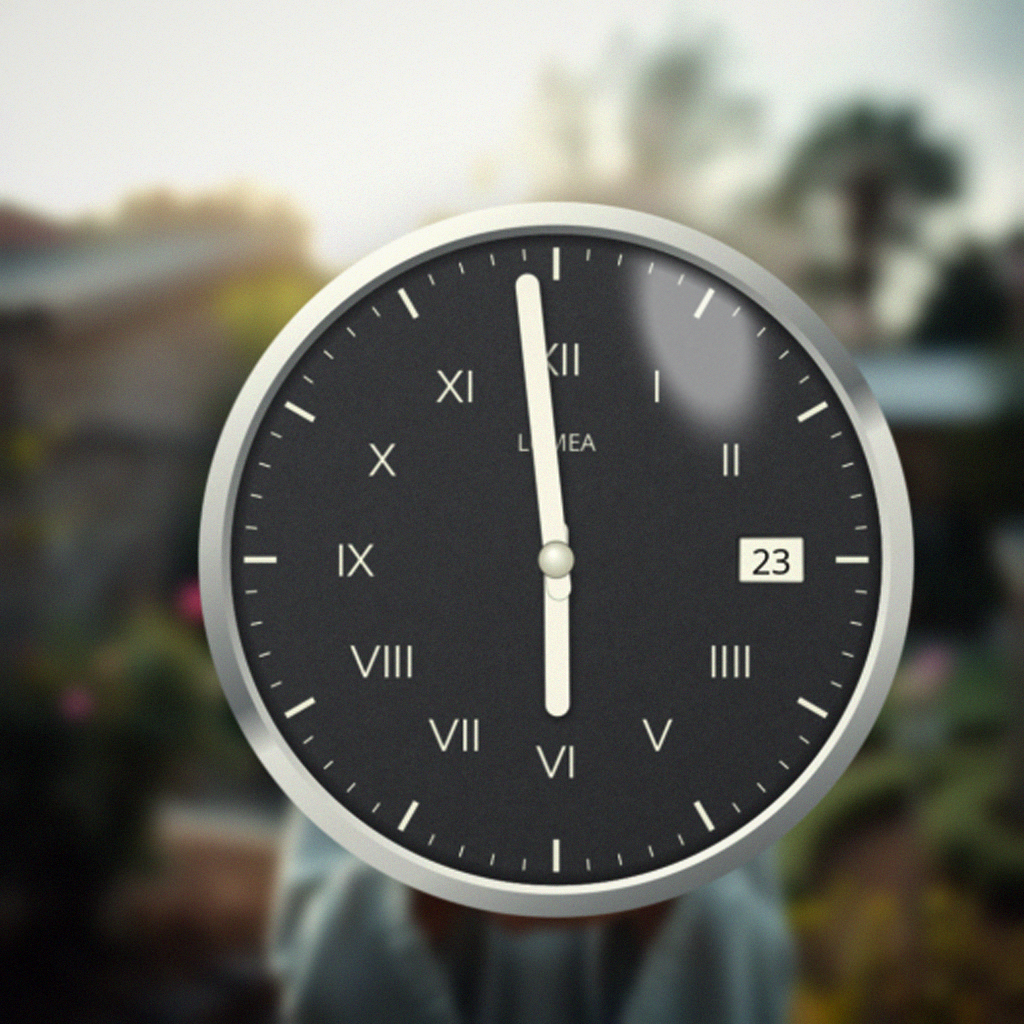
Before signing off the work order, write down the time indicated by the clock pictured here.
5:59
